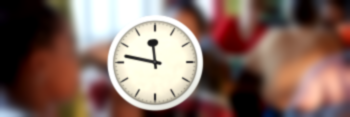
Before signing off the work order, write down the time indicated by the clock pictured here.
11:47
